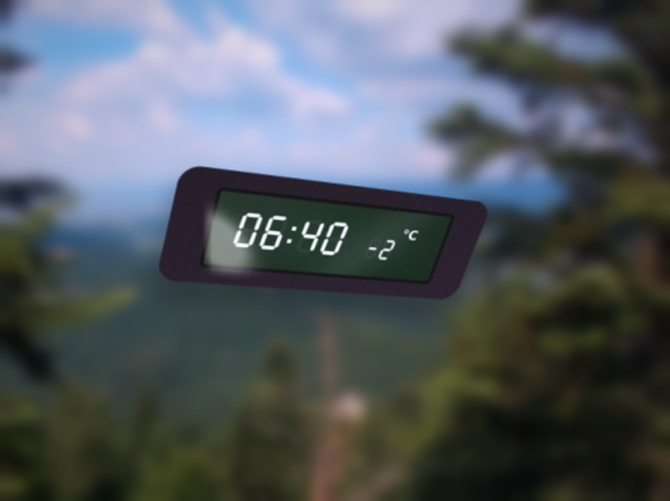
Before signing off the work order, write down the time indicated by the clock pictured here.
6:40
